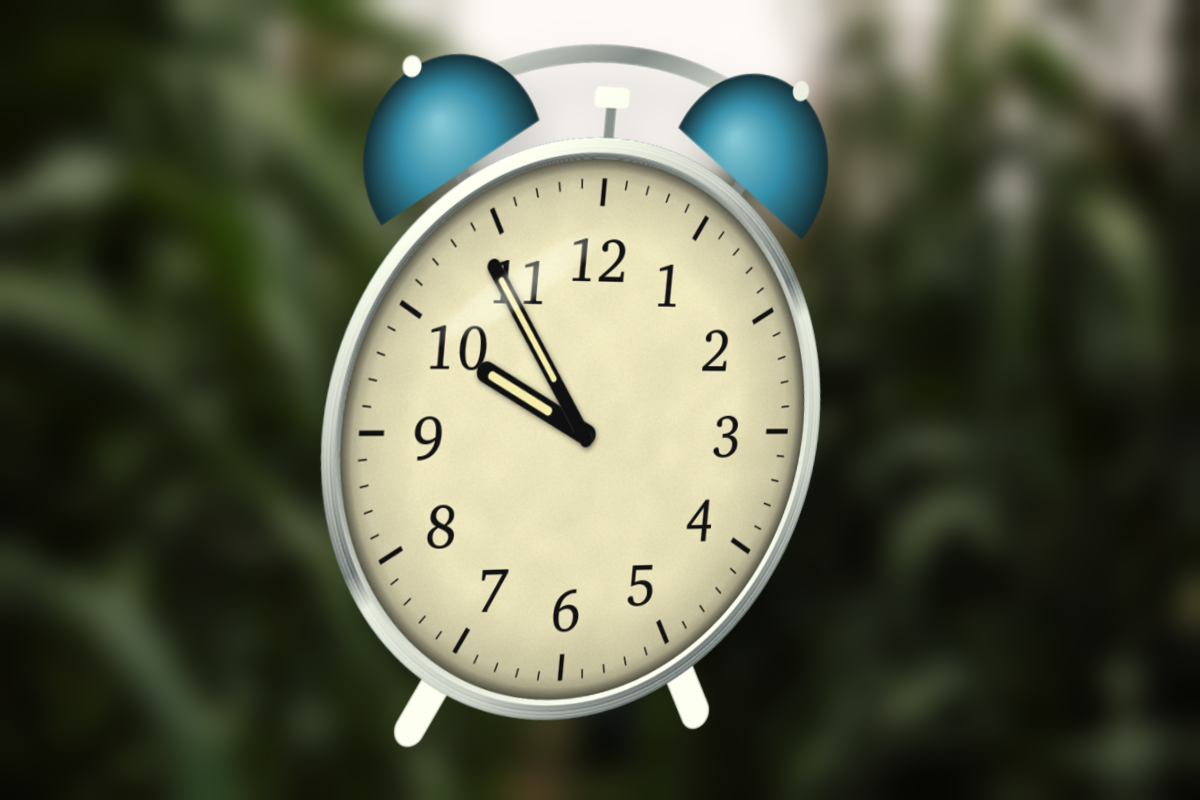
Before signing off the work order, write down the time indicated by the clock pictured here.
9:54
